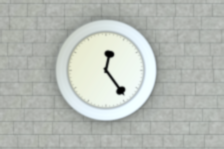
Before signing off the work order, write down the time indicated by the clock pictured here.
12:24
